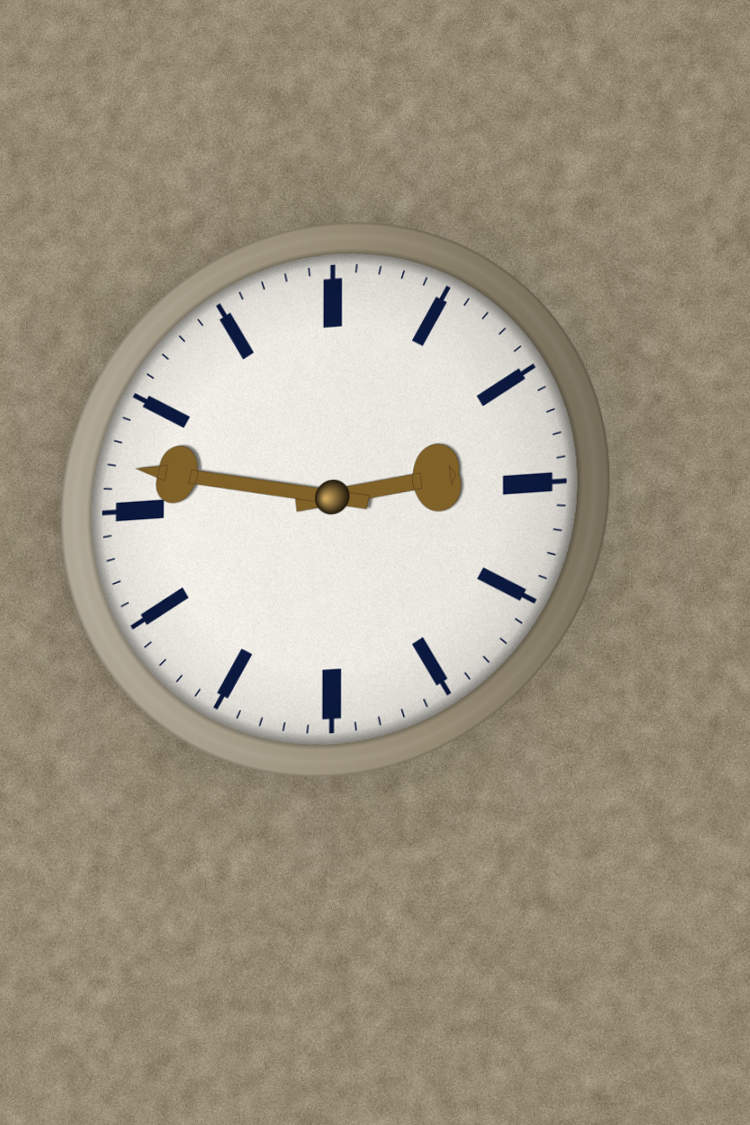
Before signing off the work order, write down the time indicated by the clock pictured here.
2:47
